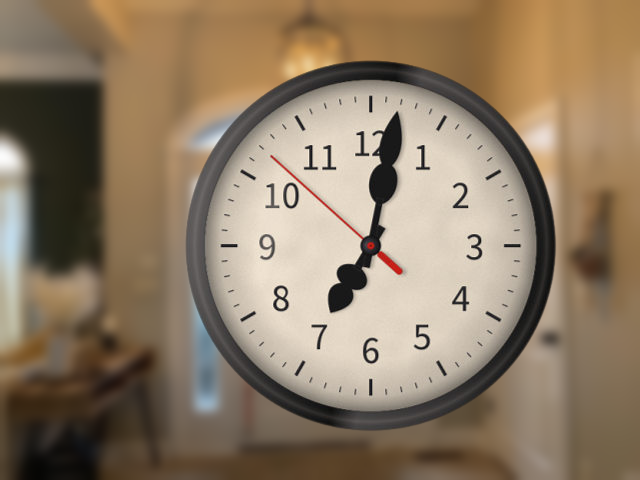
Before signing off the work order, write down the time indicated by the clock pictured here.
7:01:52
